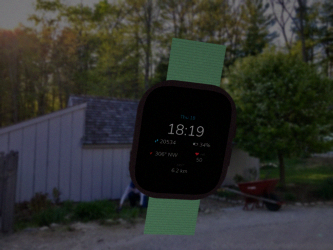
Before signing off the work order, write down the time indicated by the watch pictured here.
18:19
